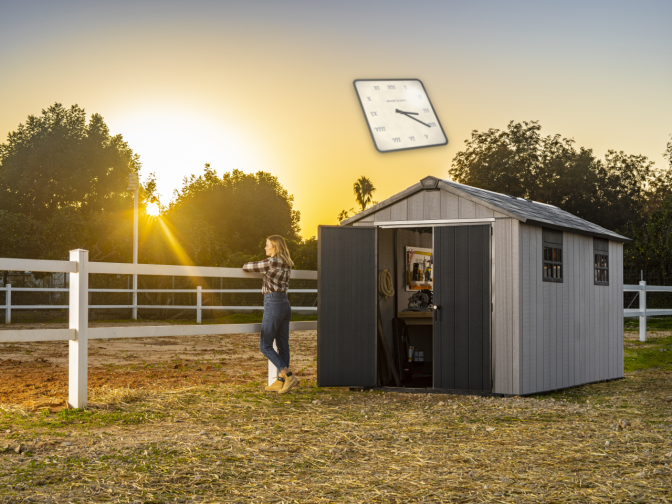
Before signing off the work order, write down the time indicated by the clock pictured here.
3:21
